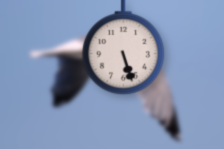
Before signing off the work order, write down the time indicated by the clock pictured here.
5:27
